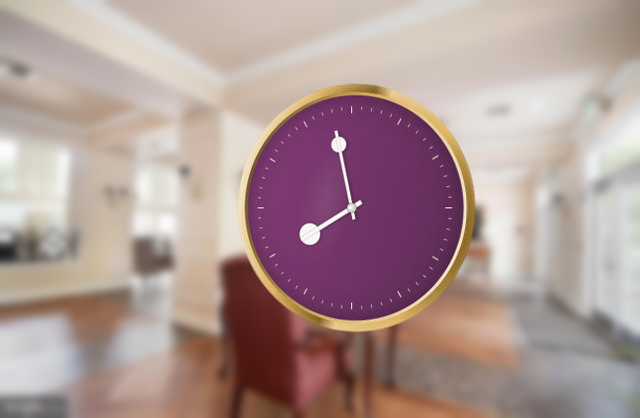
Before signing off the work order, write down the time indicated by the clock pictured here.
7:58
